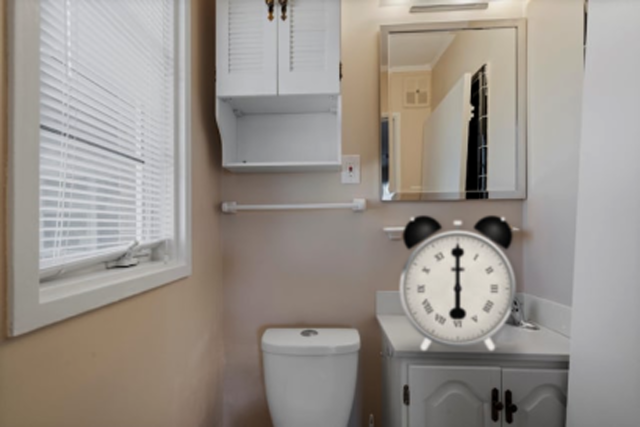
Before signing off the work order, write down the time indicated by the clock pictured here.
6:00
